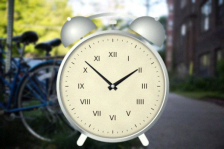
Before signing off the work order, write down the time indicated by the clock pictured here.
1:52
